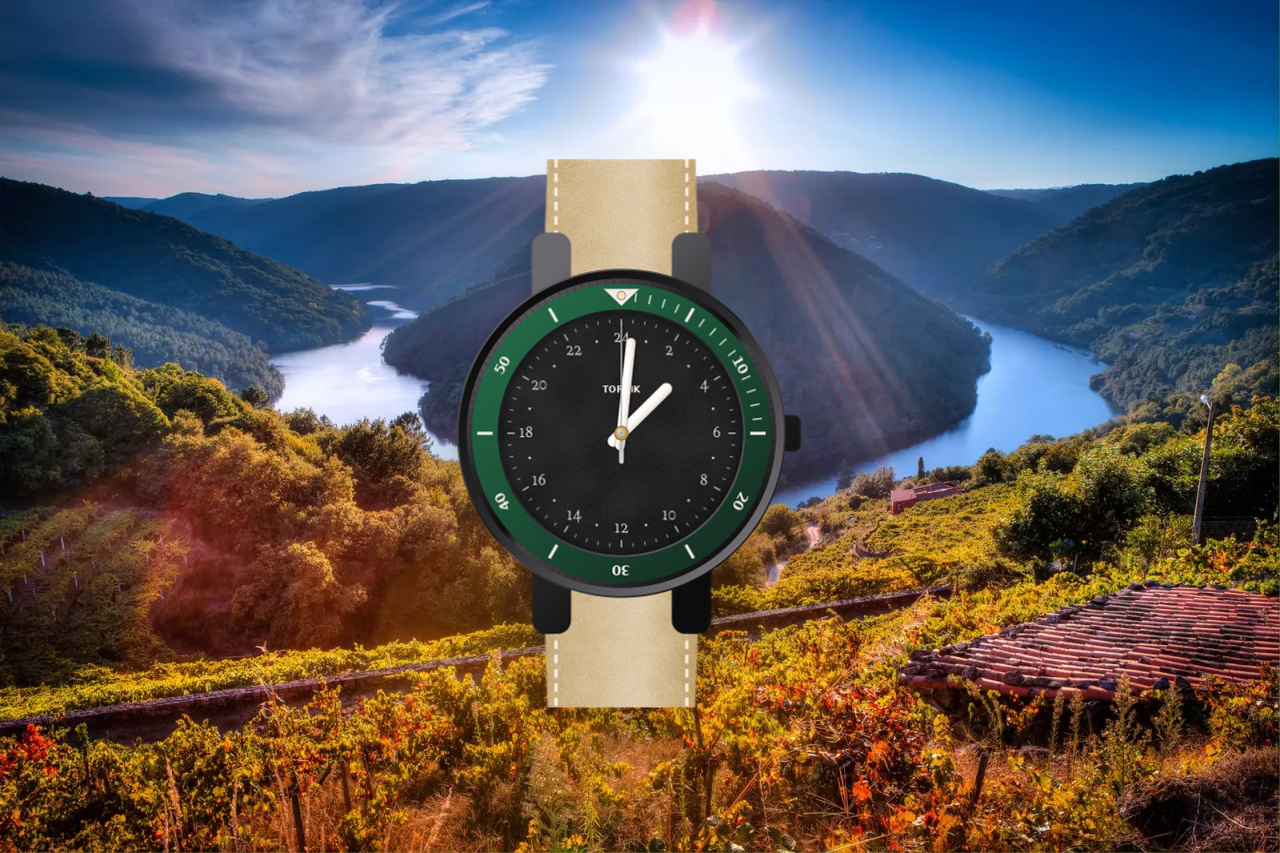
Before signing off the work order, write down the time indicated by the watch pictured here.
3:01:00
